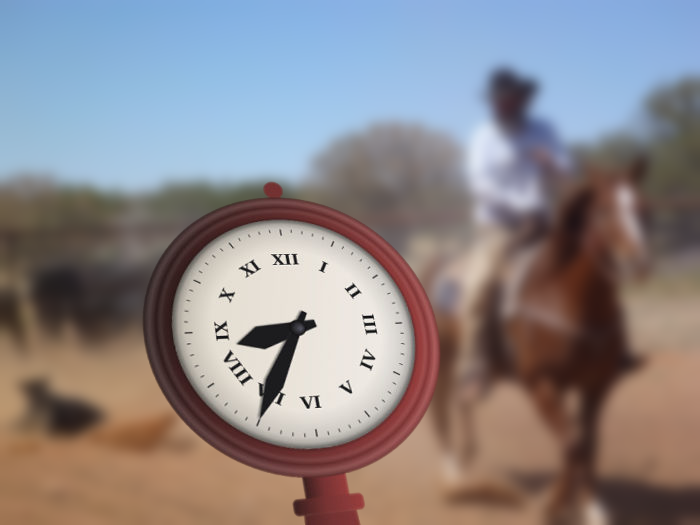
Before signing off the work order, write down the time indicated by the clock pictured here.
8:35
